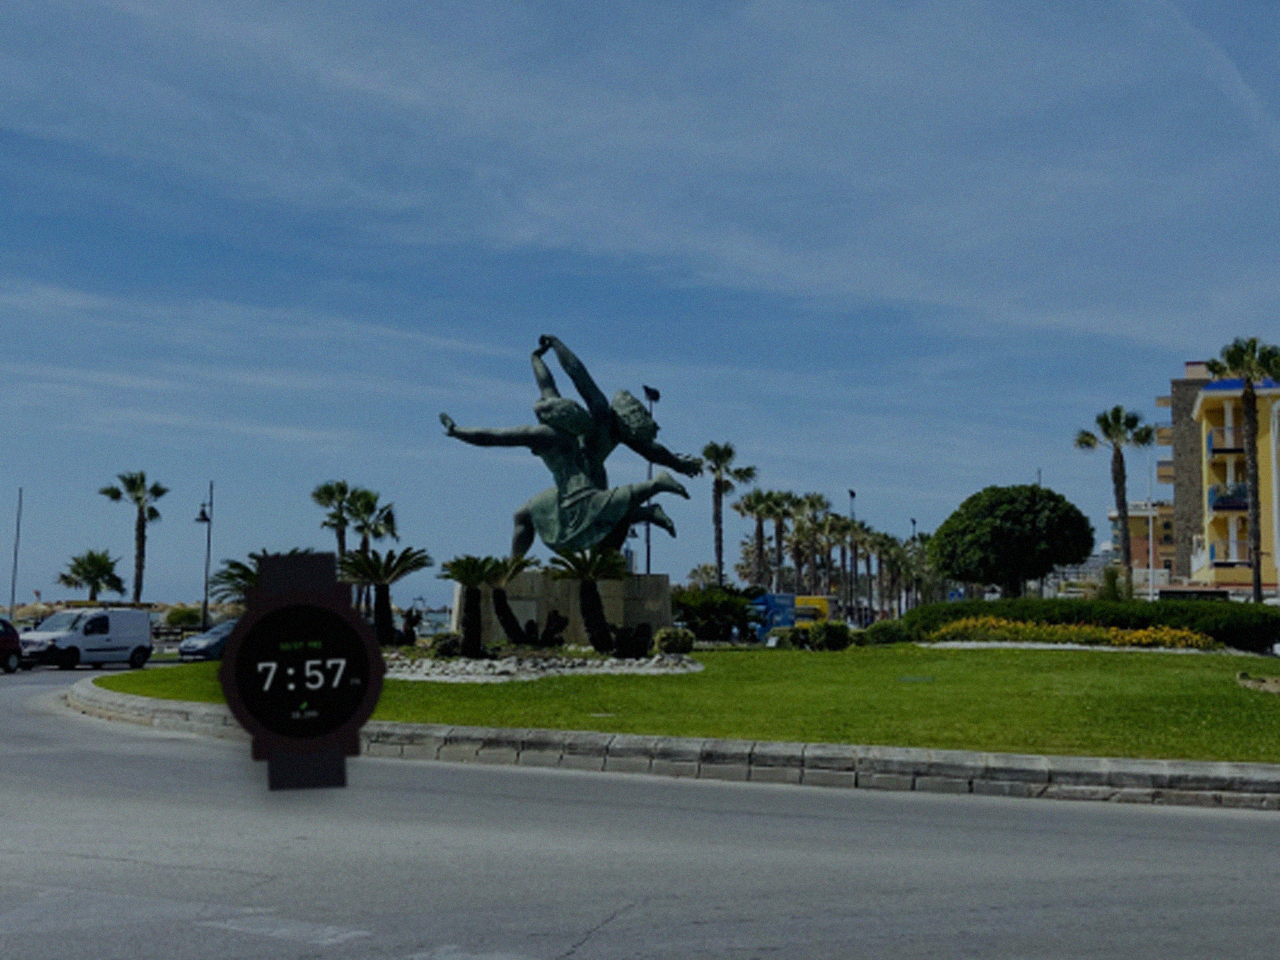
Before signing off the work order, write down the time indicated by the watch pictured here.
7:57
